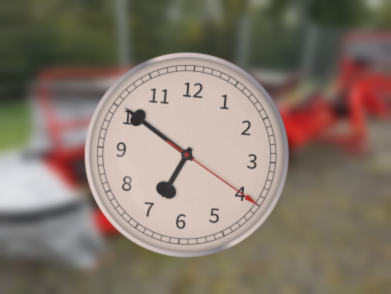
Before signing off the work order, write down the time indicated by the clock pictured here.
6:50:20
